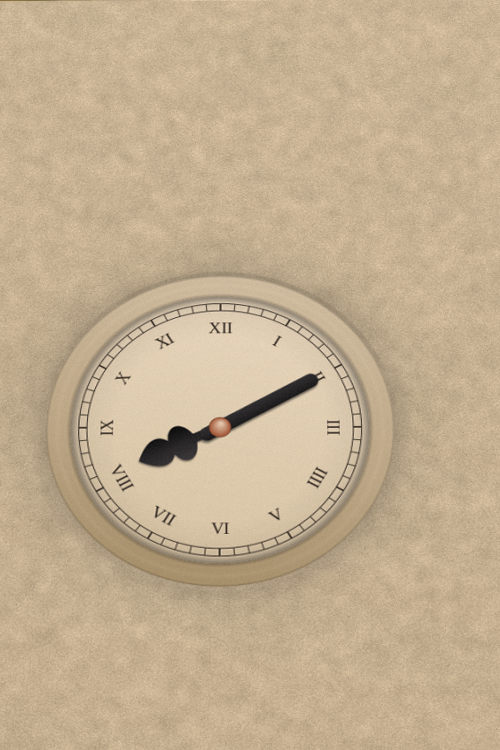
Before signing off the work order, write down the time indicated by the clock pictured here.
8:10
